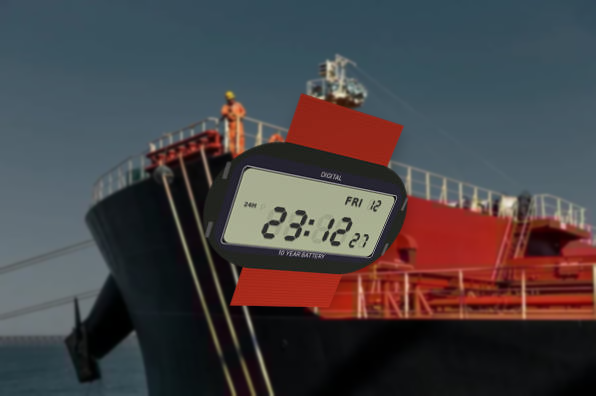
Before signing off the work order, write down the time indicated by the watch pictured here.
23:12:27
